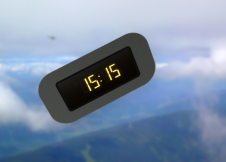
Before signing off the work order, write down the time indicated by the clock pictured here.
15:15
